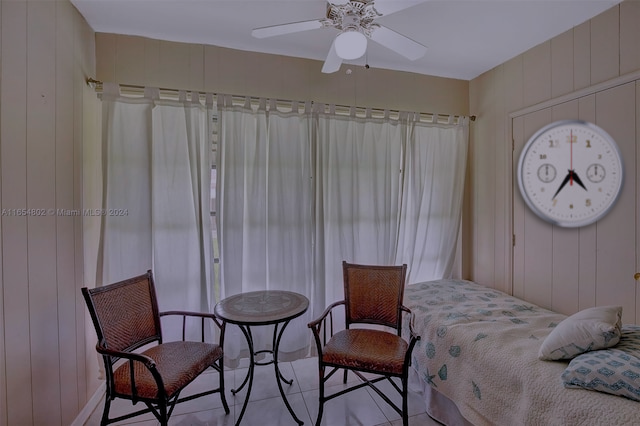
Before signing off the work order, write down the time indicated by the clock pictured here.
4:36
